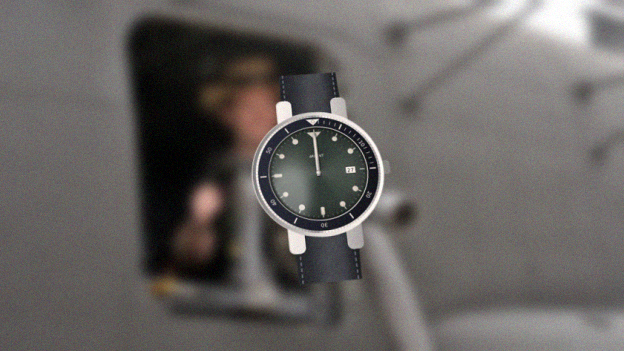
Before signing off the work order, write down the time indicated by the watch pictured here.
12:00
